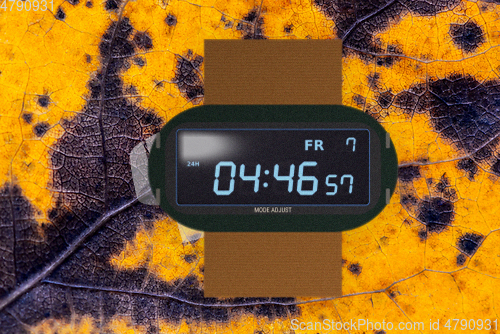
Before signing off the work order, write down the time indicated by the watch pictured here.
4:46:57
